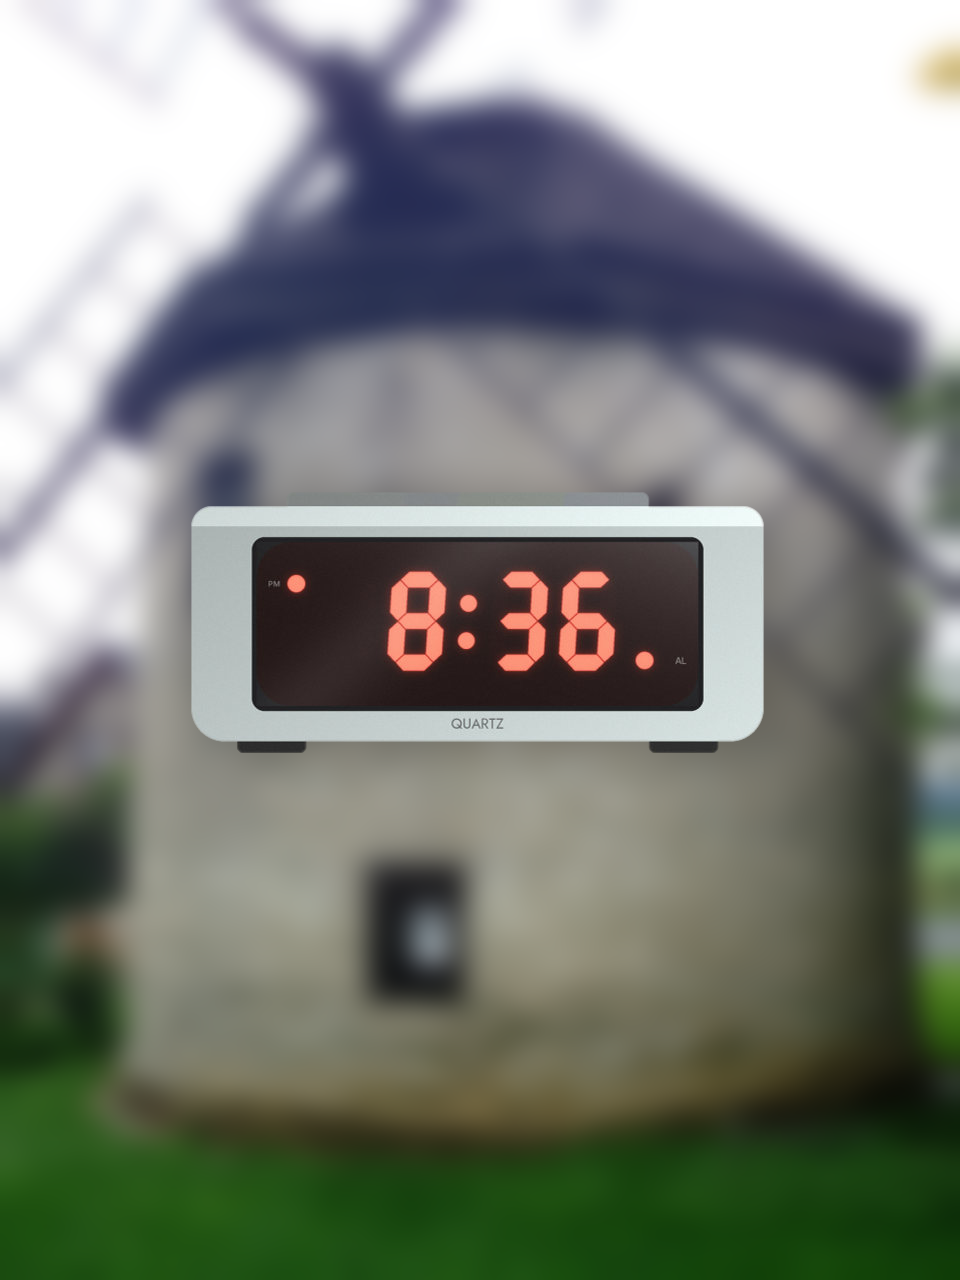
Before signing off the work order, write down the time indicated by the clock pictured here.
8:36
